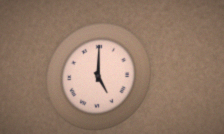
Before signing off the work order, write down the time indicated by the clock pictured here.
5:00
